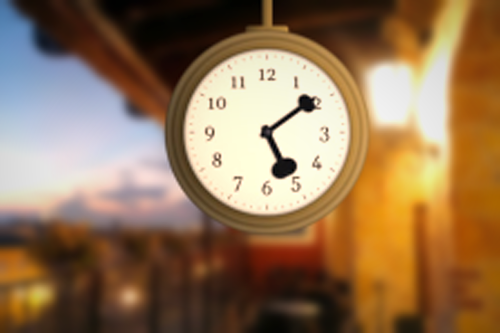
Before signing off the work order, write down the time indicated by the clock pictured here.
5:09
